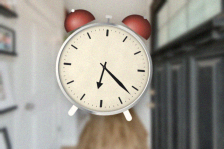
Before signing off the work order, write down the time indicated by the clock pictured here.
6:22
